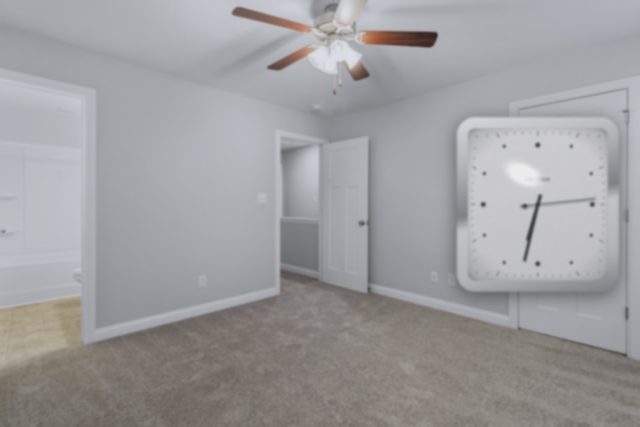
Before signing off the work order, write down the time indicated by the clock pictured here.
6:32:14
